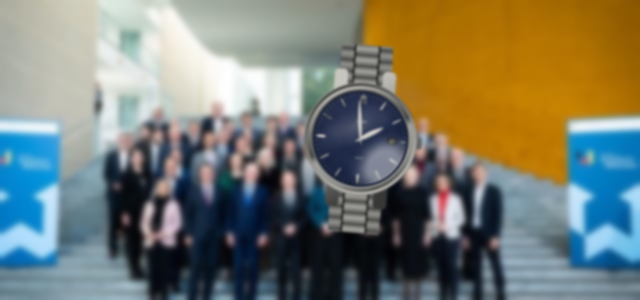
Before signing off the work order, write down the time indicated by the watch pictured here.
1:59
